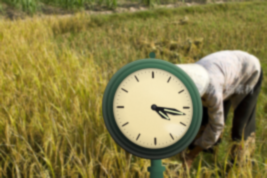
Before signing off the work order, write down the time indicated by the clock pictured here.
4:17
